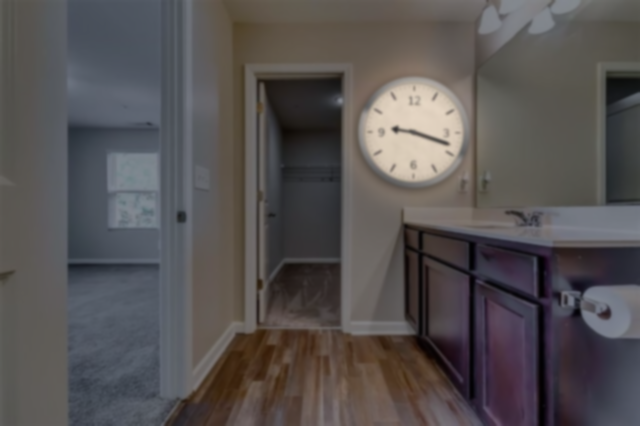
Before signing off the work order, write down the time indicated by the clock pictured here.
9:18
